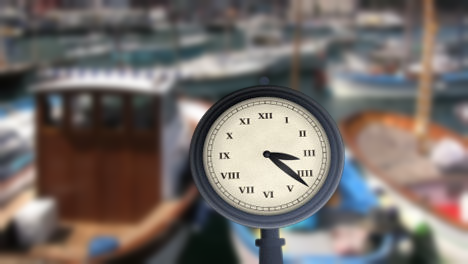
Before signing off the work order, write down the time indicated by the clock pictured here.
3:22
